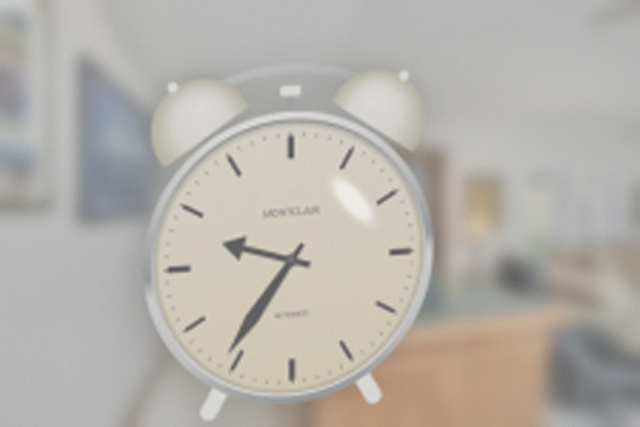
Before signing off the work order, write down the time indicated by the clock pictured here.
9:36
